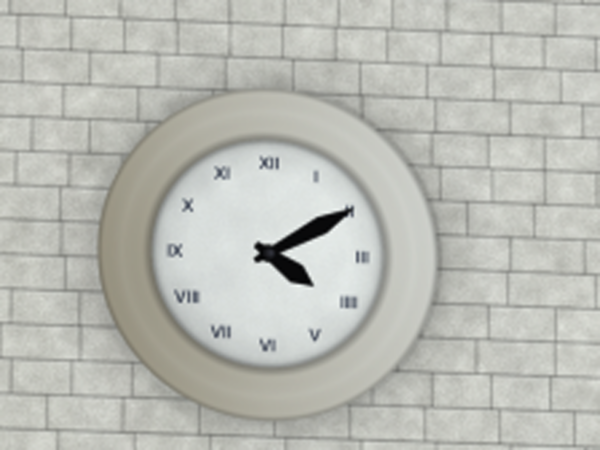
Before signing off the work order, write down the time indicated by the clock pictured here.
4:10
